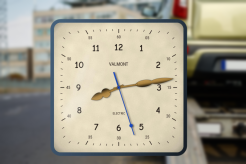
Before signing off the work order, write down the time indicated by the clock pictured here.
8:13:27
